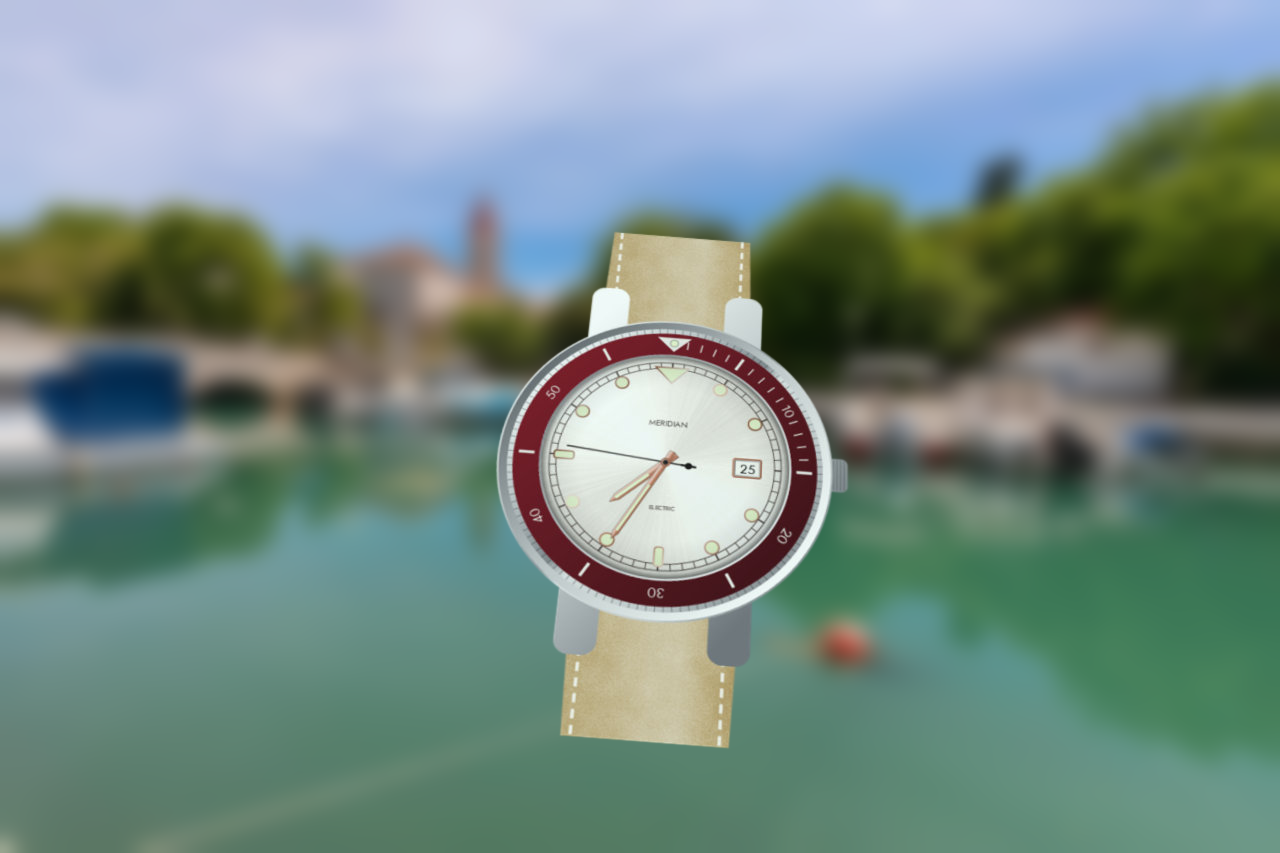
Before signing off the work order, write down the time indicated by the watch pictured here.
7:34:46
